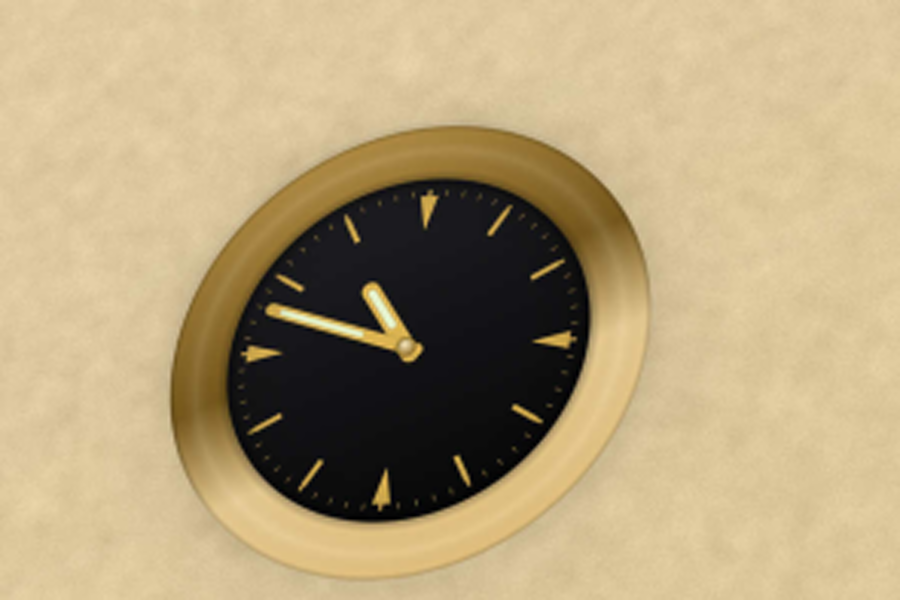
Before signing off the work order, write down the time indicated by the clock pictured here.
10:48
